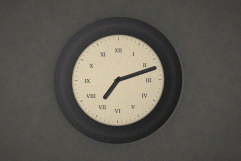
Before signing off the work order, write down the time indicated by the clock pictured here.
7:12
